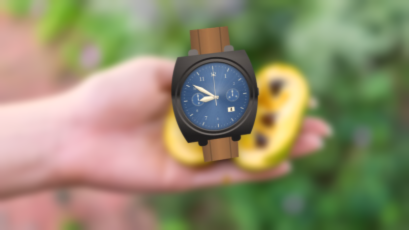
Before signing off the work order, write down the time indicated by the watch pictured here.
8:51
